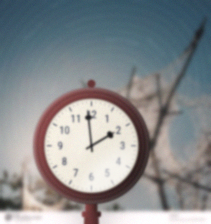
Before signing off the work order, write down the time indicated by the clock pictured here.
1:59
